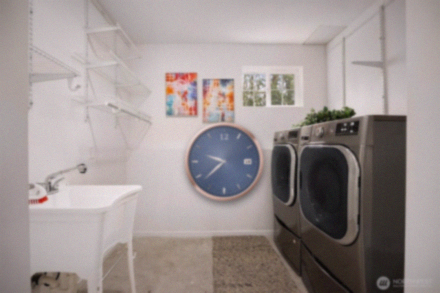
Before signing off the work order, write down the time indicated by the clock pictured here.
9:38
